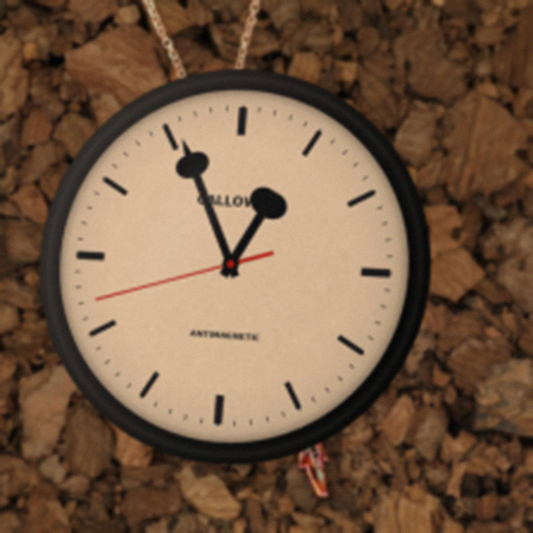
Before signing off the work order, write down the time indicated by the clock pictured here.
12:55:42
